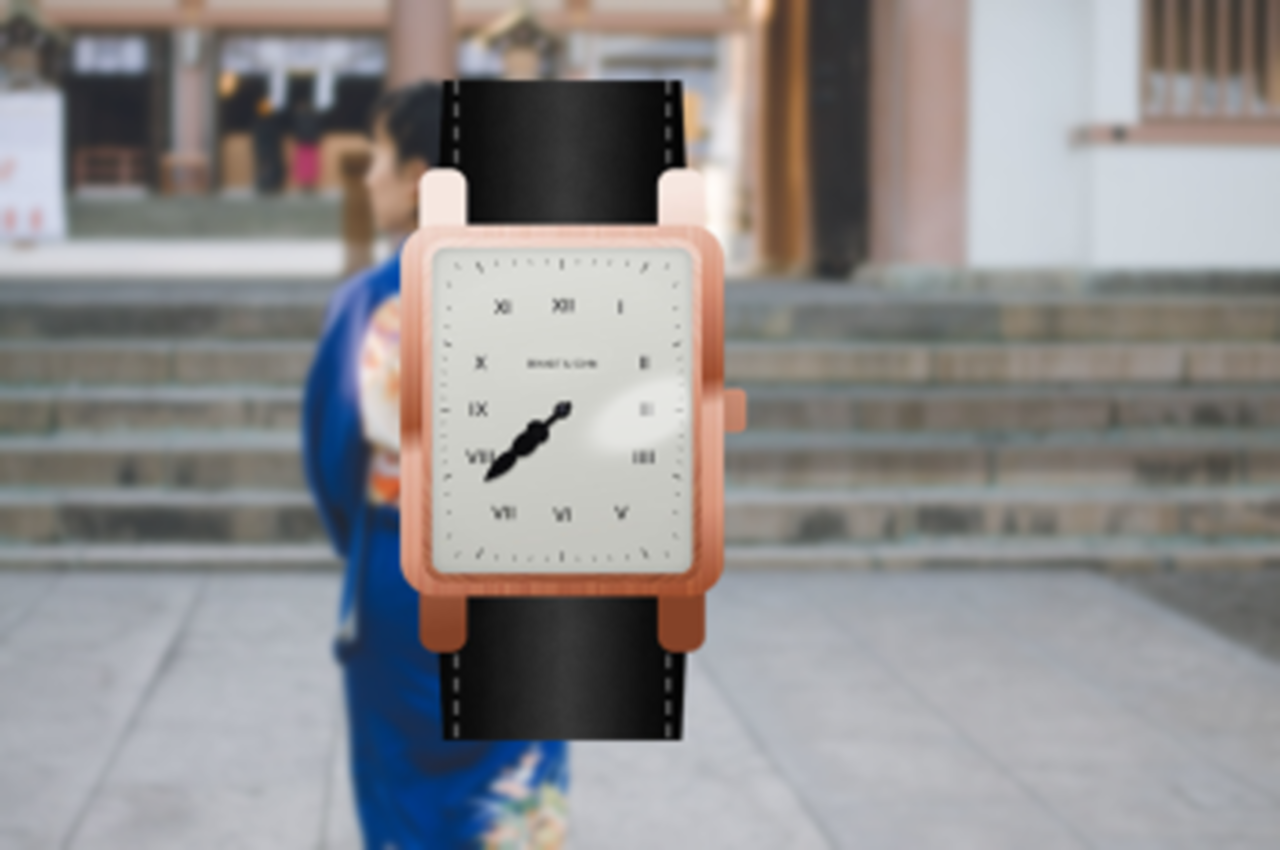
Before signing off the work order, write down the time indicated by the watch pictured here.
7:38
